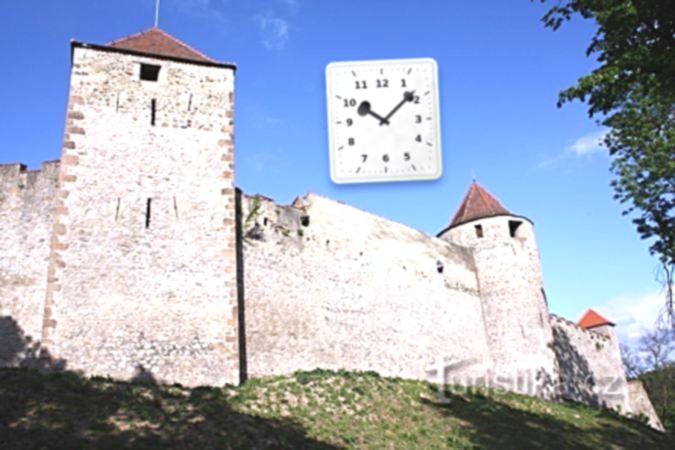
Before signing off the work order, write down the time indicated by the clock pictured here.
10:08
